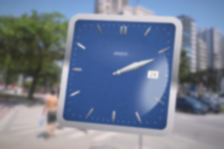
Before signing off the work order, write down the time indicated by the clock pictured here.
2:11
